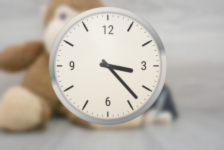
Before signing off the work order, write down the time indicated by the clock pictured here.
3:23
